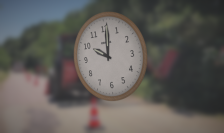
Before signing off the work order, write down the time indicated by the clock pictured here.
10:01
